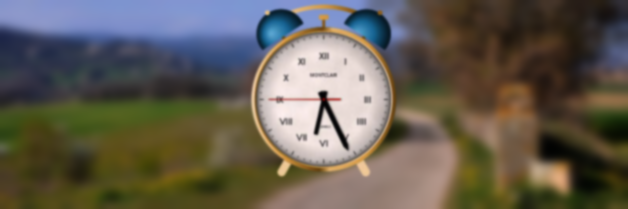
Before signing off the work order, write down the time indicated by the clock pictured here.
6:25:45
